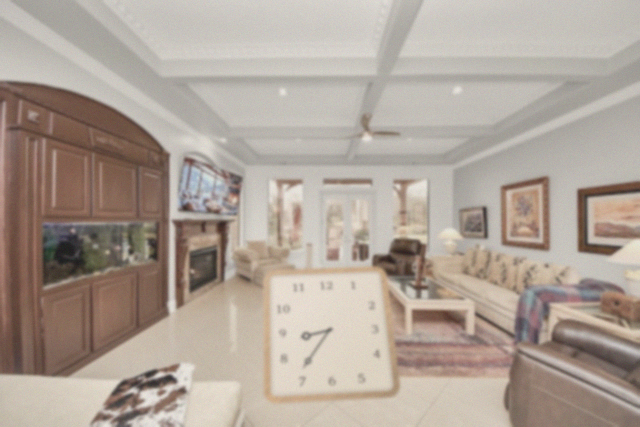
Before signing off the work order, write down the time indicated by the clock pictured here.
8:36
